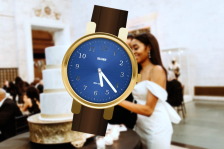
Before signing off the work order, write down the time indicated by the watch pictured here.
5:22
